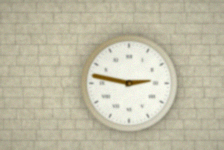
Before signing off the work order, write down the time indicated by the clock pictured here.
2:47
